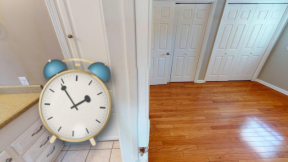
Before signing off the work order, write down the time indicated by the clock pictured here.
1:54
